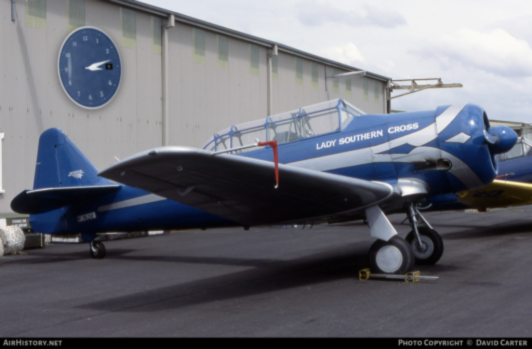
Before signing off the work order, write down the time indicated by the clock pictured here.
3:13
